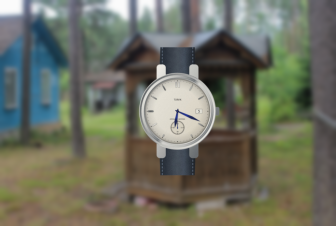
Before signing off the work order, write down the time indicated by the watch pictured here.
6:19
